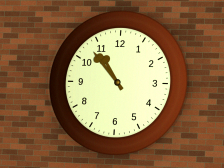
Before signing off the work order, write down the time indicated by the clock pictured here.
10:53
